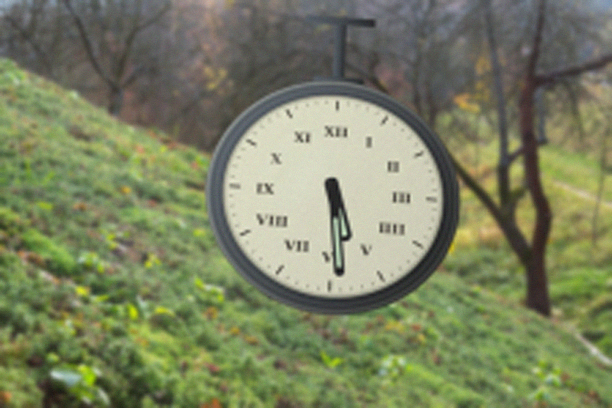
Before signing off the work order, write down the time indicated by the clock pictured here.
5:29
